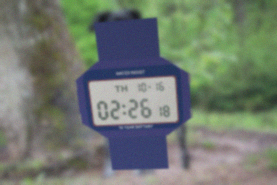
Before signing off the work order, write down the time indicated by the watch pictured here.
2:26:18
